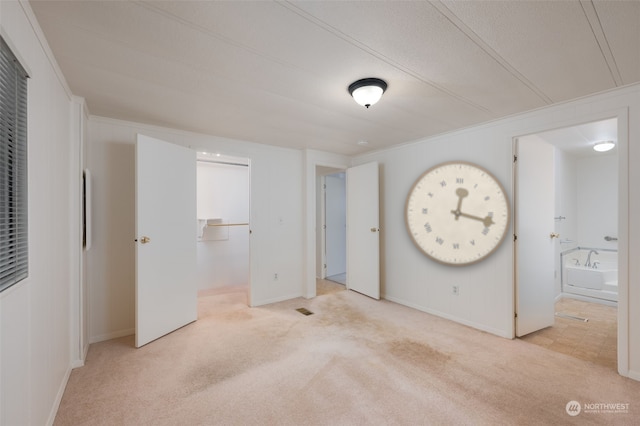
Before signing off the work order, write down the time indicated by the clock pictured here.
12:17
